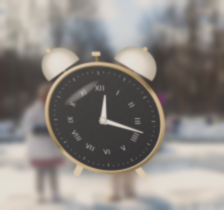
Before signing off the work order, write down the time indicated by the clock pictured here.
12:18
